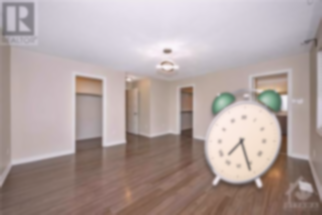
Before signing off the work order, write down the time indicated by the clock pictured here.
7:26
